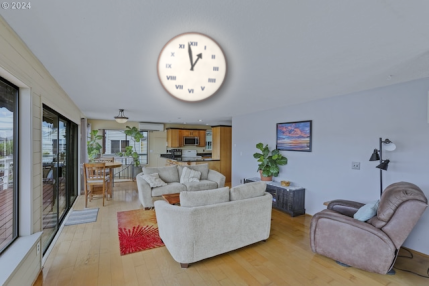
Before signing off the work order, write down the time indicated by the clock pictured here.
12:58
